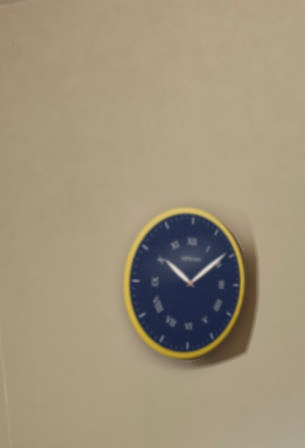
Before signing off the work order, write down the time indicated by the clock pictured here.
10:09
